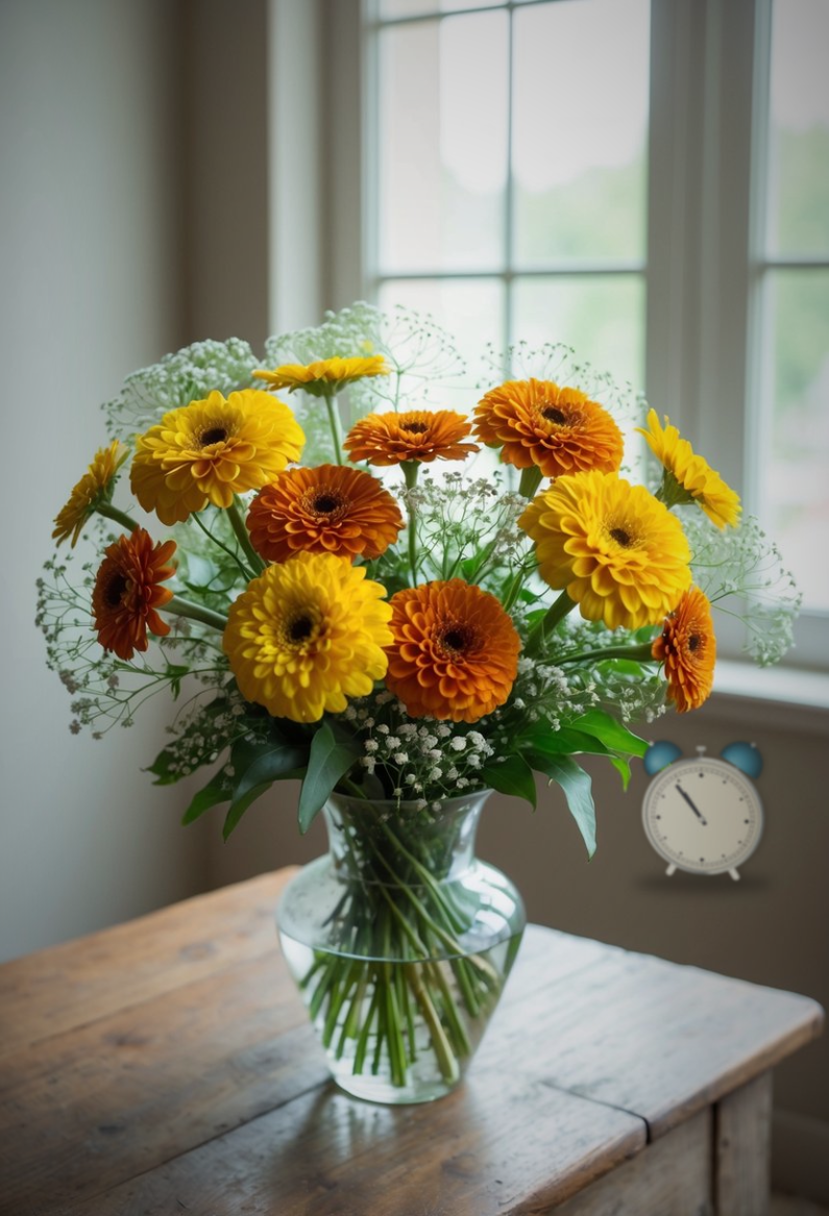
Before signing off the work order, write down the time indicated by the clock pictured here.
10:54
